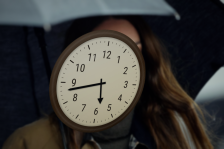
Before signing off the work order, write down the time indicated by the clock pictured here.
5:43
